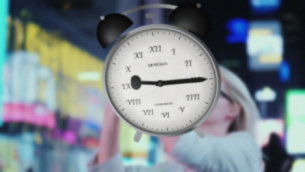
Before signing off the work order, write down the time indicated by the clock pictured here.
9:15
